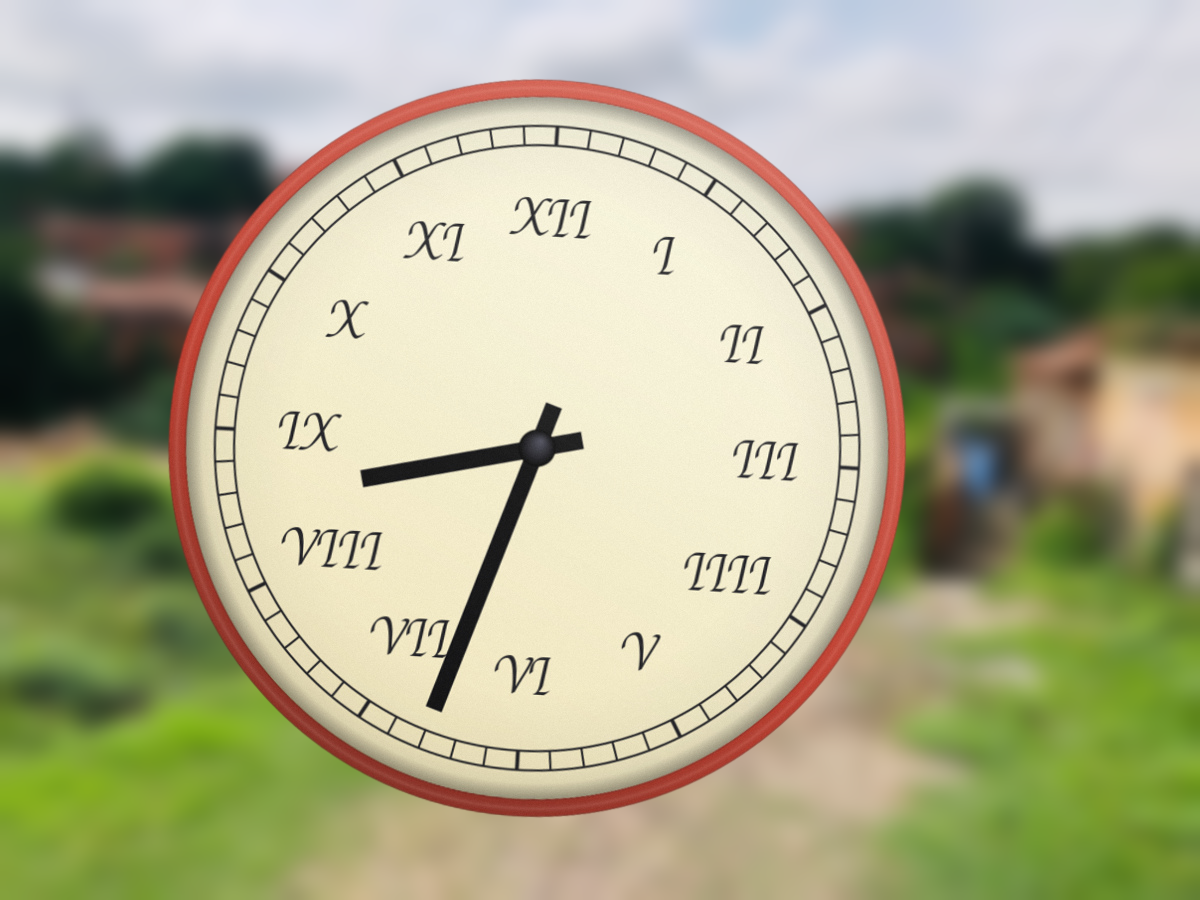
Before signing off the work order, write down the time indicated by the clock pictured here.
8:33
